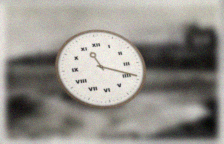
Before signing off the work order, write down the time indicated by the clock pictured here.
11:19
